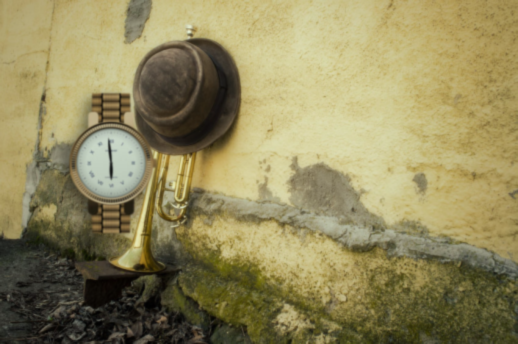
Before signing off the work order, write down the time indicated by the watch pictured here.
5:59
